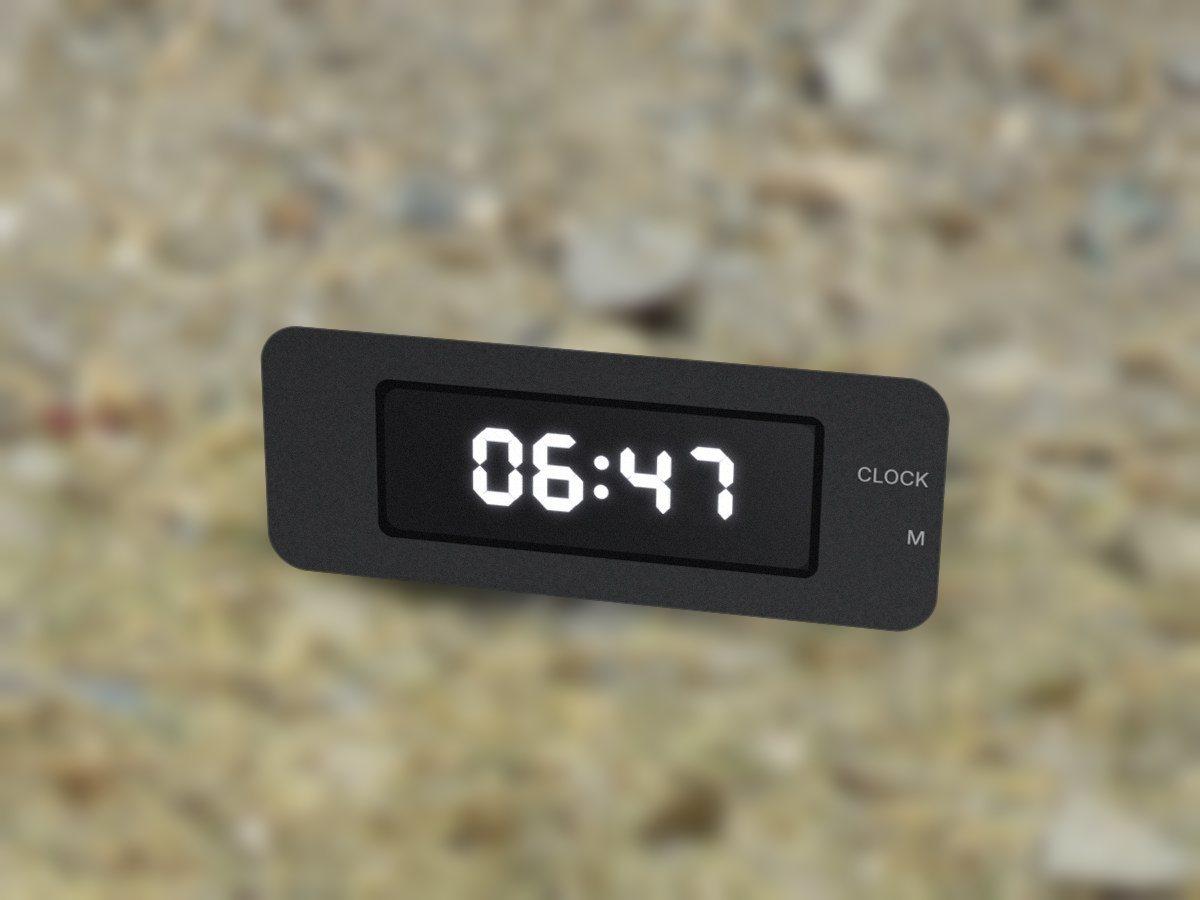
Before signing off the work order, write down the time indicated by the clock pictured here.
6:47
